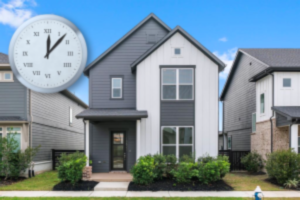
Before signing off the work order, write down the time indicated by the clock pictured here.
12:07
